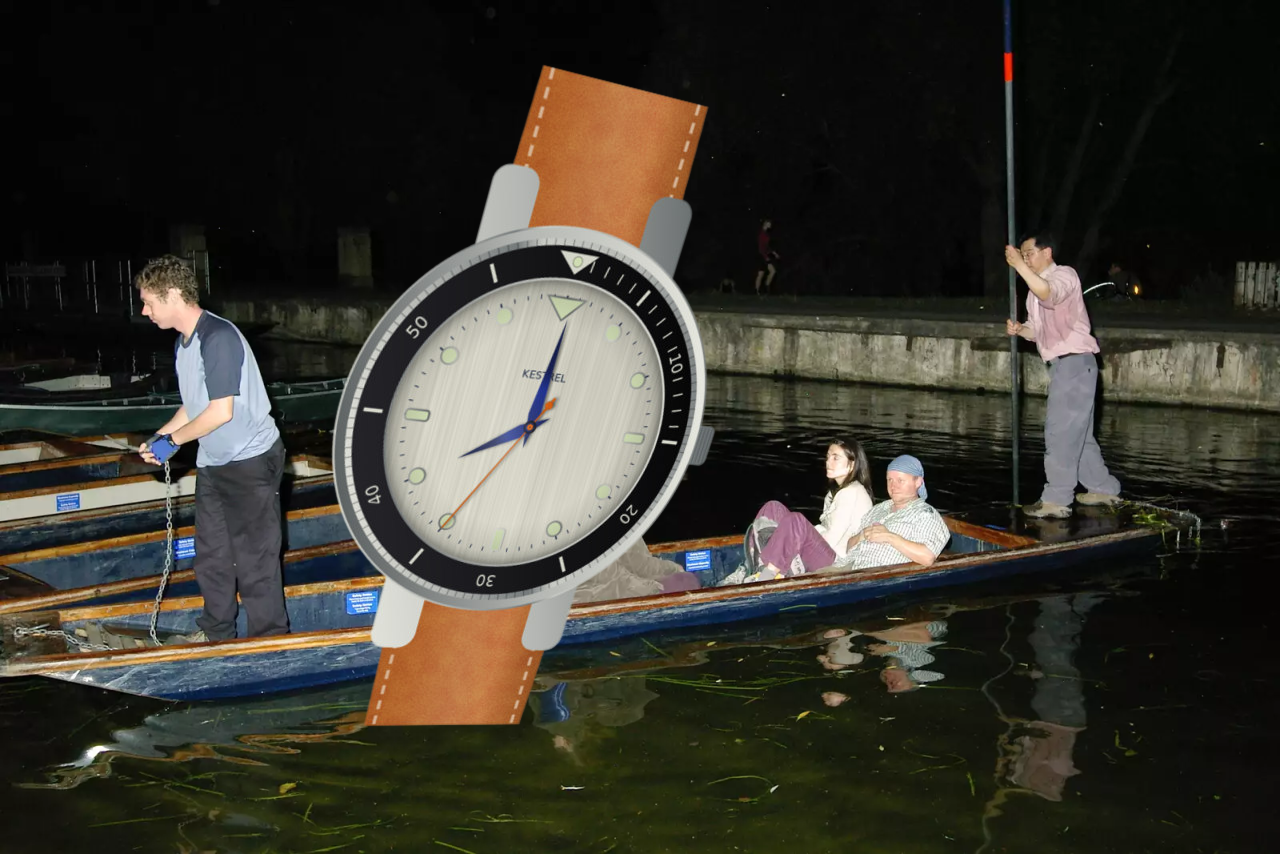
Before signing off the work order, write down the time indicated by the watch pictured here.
8:00:35
